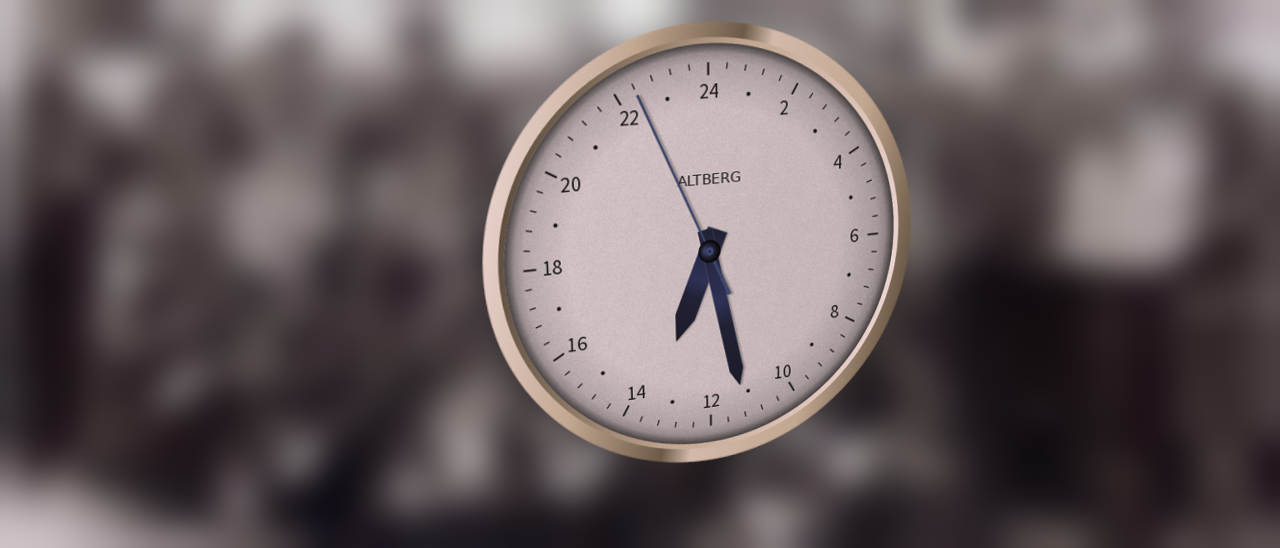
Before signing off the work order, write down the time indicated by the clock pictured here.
13:27:56
